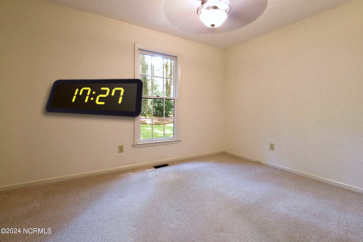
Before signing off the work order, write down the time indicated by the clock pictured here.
17:27
